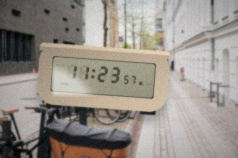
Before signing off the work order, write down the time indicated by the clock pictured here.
11:23:57
